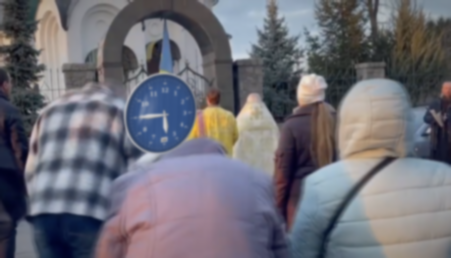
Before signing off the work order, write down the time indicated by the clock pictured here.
5:45
